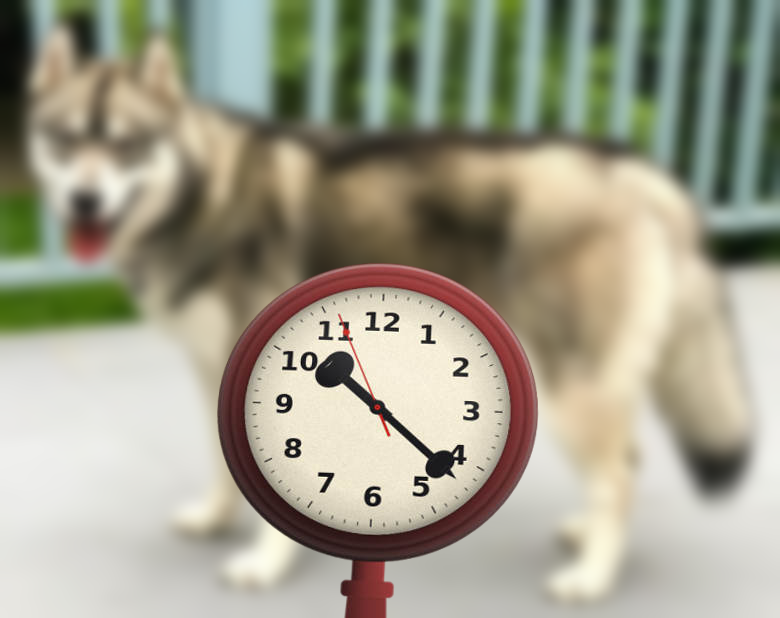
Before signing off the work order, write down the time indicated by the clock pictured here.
10:21:56
